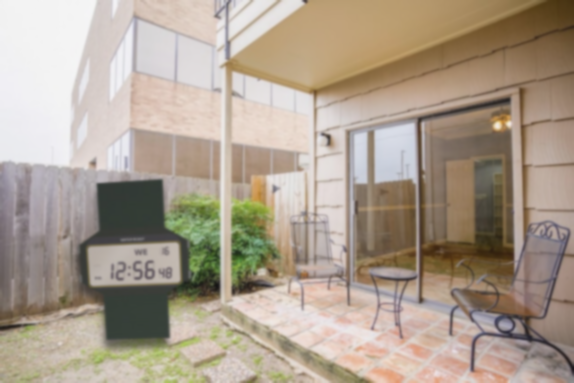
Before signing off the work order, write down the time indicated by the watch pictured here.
12:56
